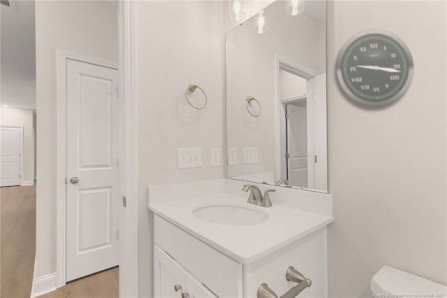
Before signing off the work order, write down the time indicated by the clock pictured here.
9:17
